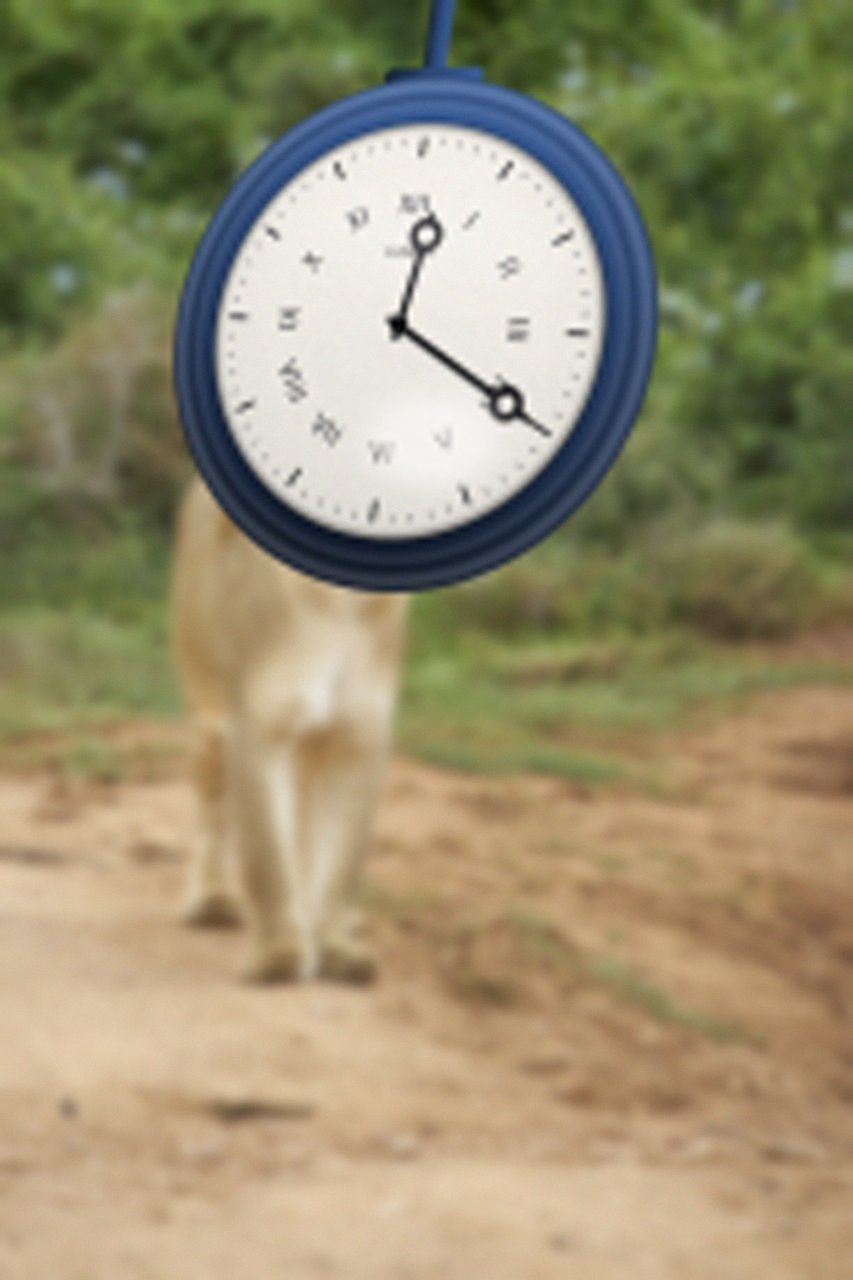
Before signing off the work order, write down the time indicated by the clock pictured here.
12:20
